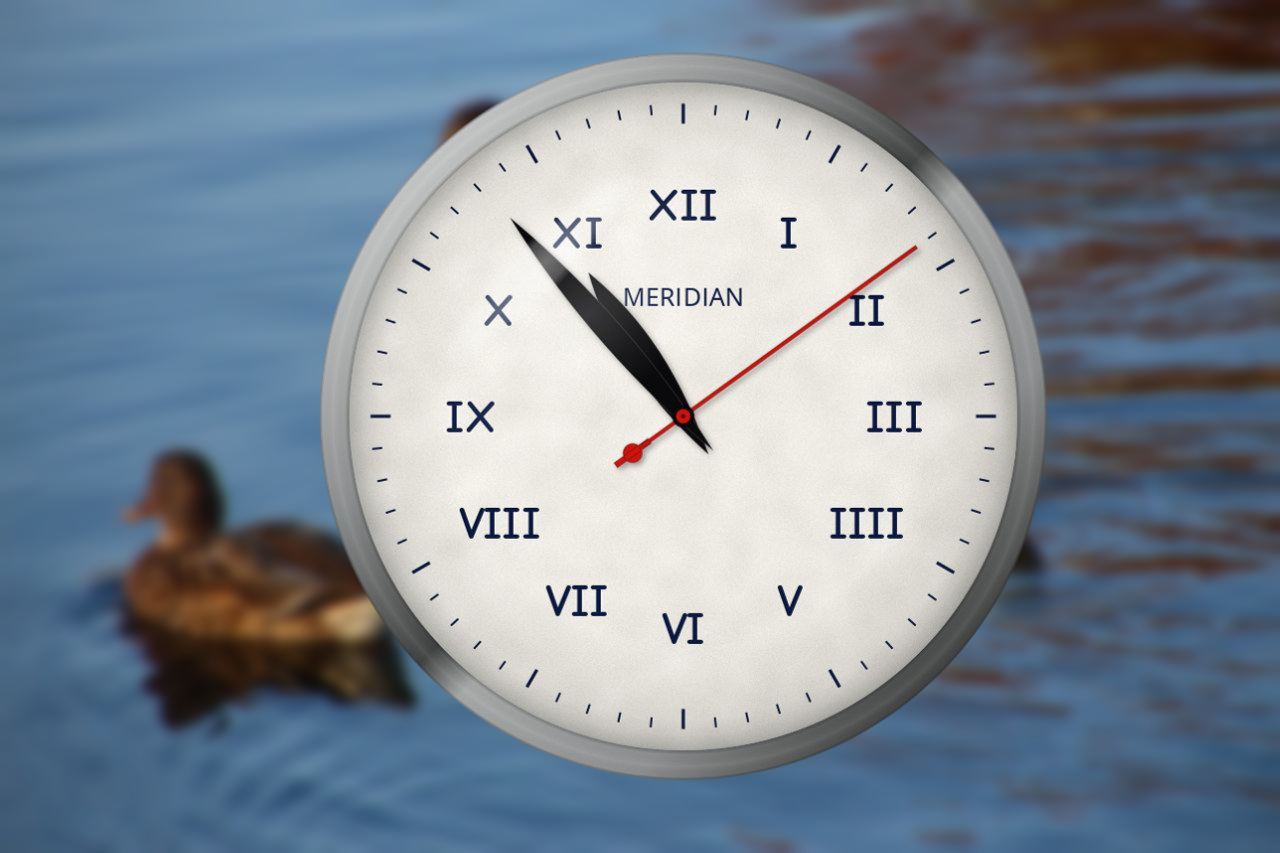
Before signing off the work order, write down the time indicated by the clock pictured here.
10:53:09
